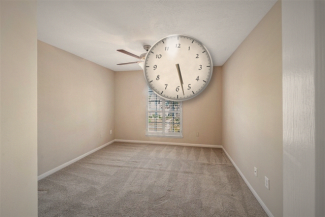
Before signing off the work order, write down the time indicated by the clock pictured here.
5:28
